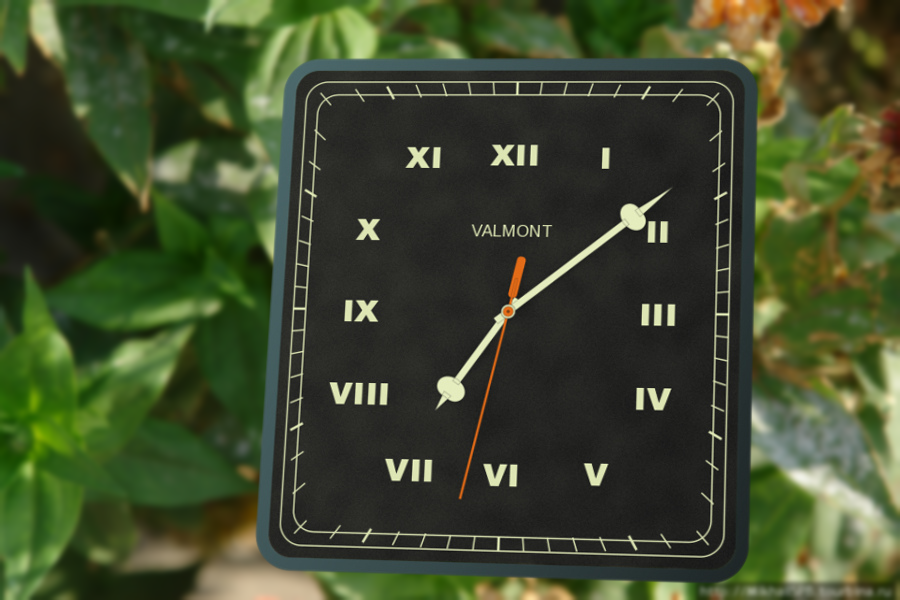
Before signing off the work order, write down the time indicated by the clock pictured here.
7:08:32
